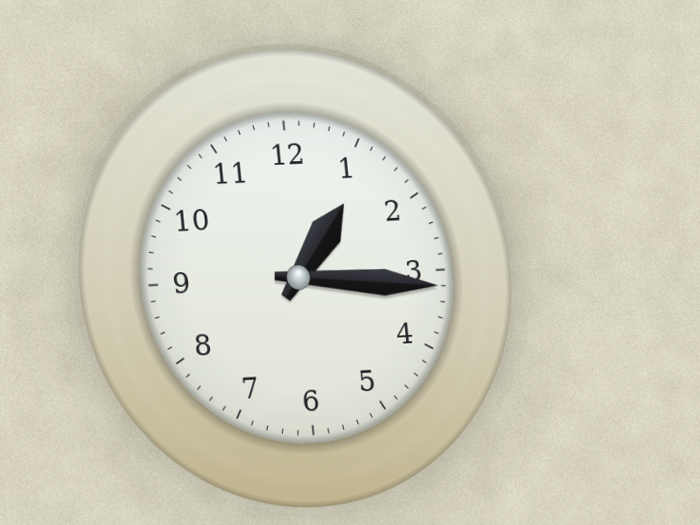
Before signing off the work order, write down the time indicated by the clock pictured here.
1:16
